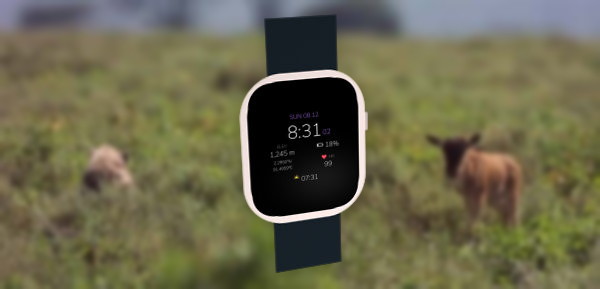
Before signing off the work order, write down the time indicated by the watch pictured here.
8:31
